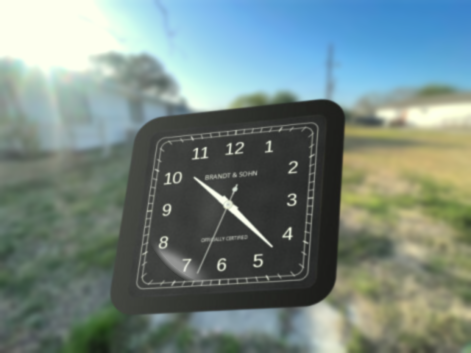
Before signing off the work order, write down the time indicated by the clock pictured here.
10:22:33
